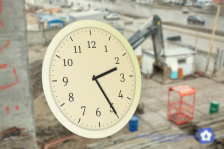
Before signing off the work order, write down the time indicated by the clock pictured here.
2:25
